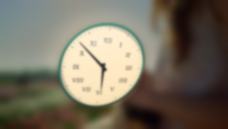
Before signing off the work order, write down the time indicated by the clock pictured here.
5:52
